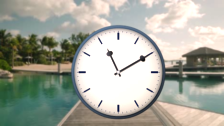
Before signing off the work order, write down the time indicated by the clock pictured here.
11:10
